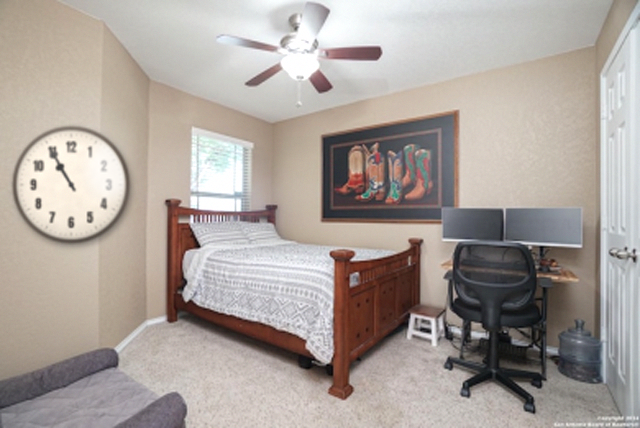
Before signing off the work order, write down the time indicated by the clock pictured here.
10:55
